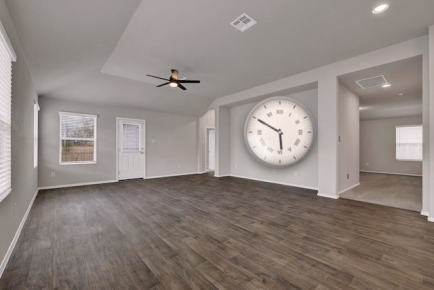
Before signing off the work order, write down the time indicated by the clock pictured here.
5:50
